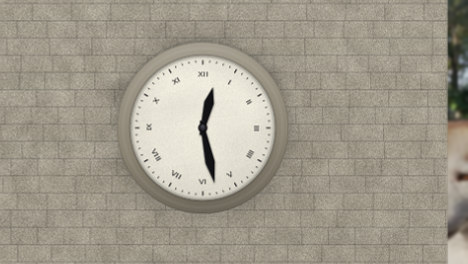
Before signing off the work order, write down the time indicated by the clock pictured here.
12:28
